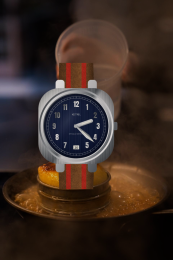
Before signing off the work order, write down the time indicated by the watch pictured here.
2:22
